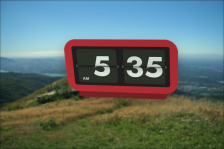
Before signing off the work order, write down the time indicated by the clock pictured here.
5:35
